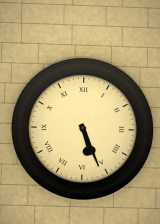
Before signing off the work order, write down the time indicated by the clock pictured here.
5:26
